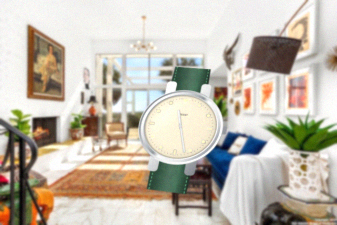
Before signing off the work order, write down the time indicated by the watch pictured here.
11:27
